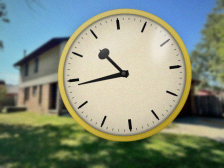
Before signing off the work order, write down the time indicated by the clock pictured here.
10:44
